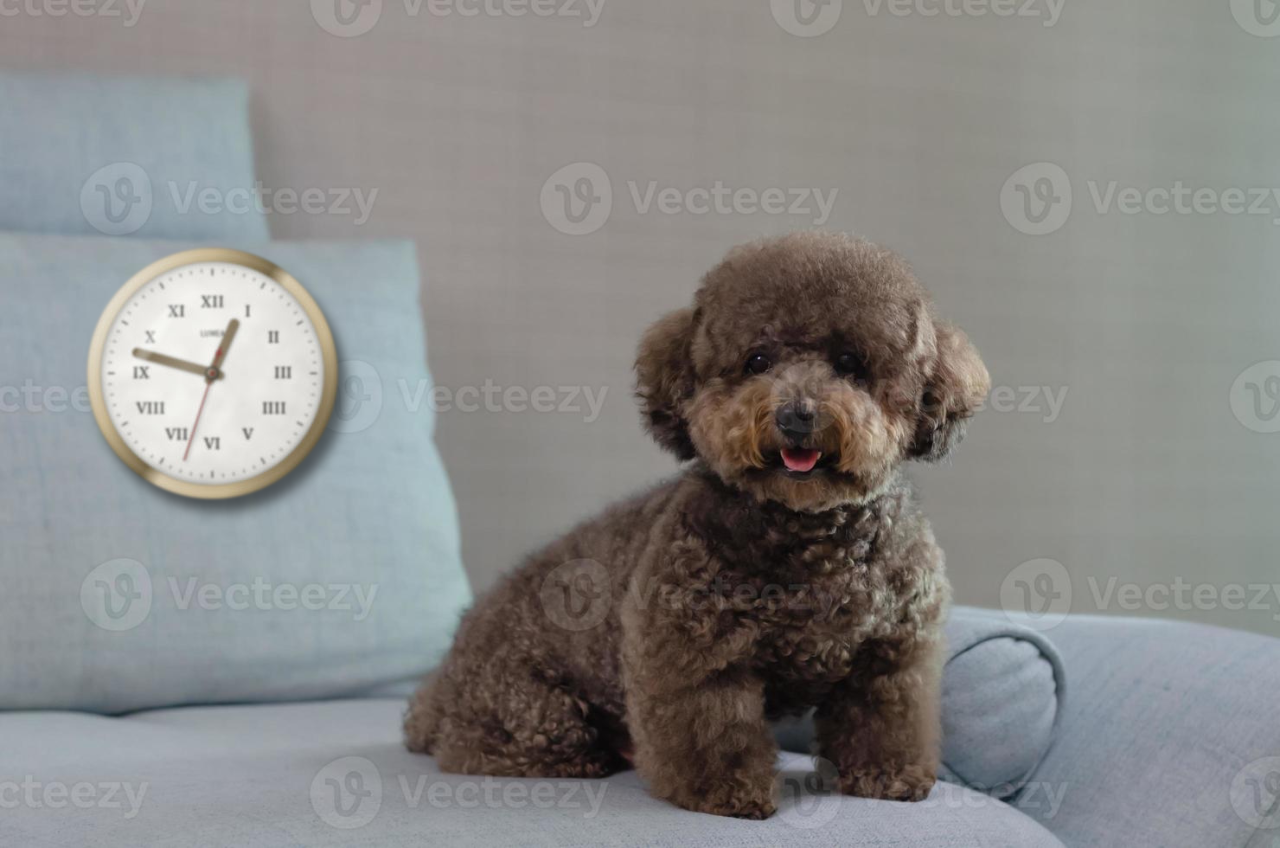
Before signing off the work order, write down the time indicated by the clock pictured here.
12:47:33
